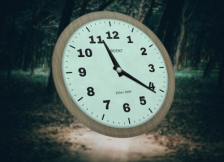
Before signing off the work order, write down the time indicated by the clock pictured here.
11:21
